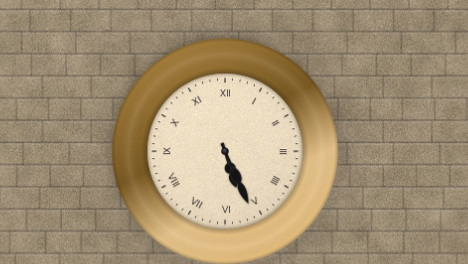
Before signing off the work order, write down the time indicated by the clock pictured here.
5:26
